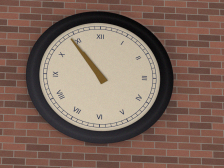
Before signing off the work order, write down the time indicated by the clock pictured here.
10:54
